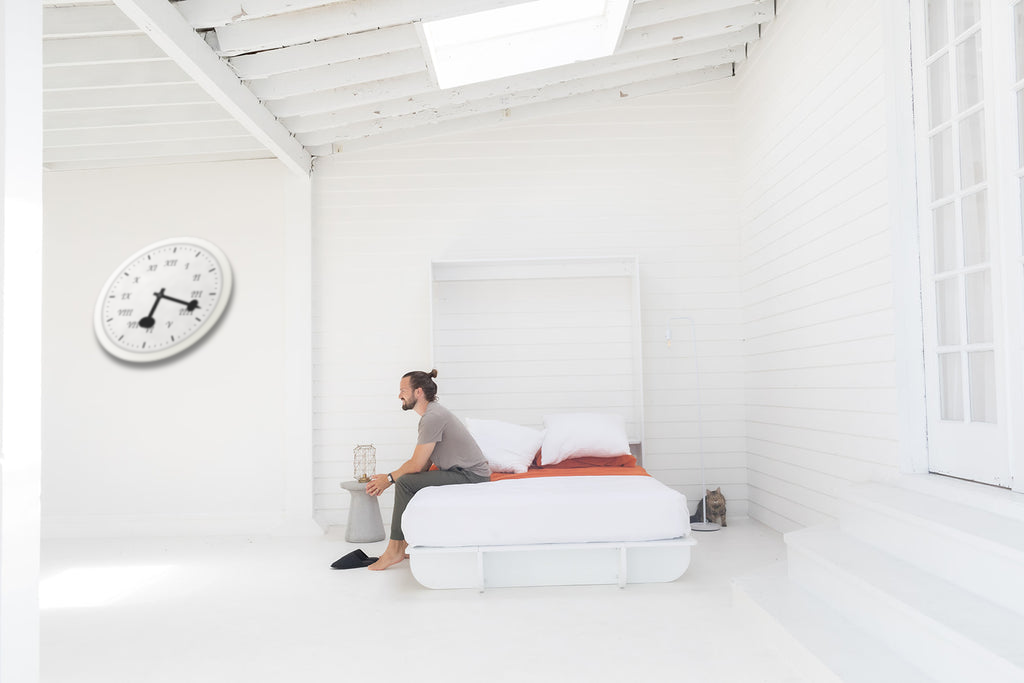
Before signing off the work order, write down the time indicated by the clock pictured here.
6:18
